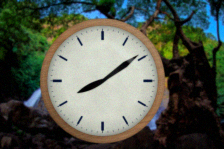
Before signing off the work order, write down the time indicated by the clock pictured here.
8:09
